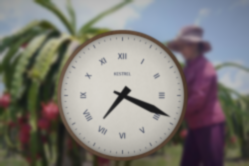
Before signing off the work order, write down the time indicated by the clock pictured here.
7:19
